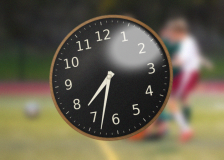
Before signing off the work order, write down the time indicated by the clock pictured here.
7:33
